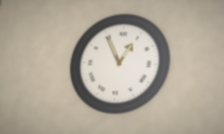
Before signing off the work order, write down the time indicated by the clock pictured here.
12:55
